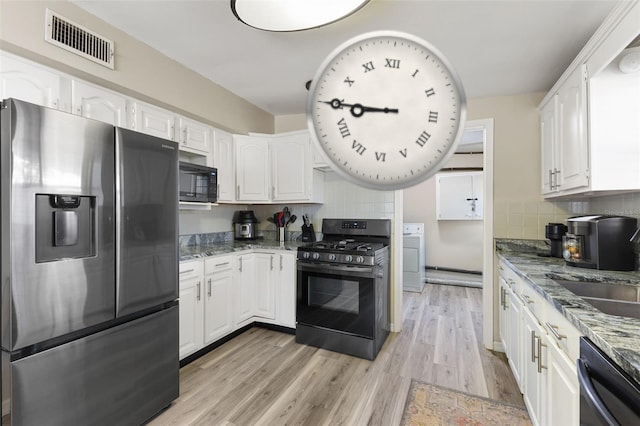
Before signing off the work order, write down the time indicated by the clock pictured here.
8:45
